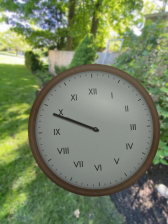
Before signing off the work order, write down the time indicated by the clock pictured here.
9:49
